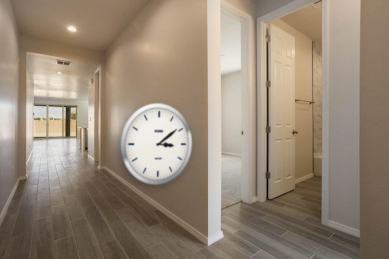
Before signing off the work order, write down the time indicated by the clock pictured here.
3:09
